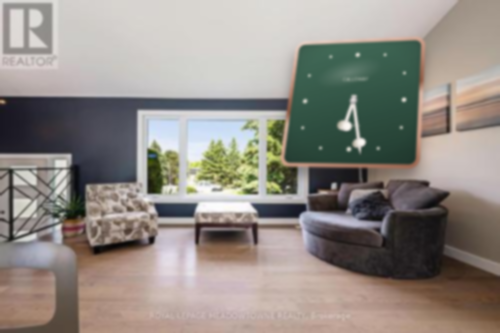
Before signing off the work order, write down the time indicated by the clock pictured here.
6:28
